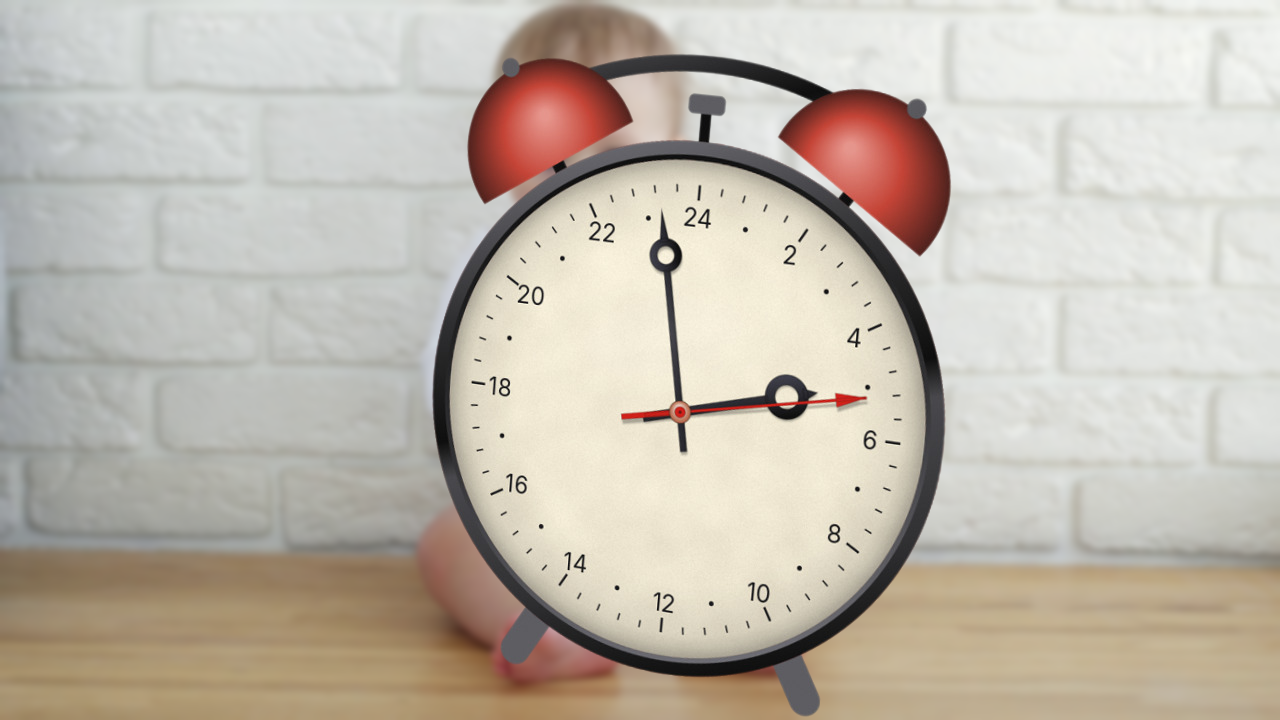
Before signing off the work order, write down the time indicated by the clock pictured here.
4:58:13
